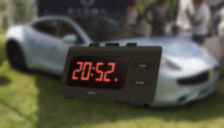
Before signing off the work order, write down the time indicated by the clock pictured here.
20:52
